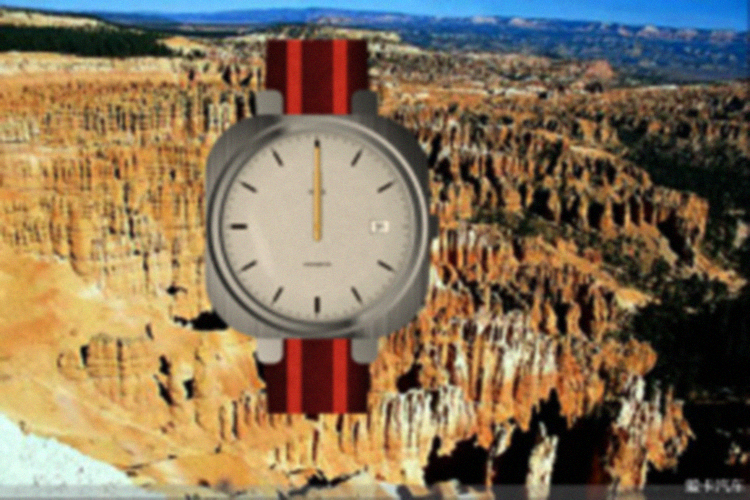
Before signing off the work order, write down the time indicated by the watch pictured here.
12:00
